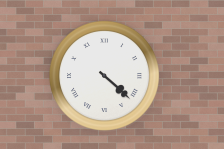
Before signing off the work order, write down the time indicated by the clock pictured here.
4:22
